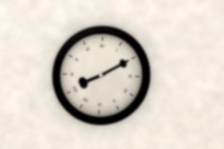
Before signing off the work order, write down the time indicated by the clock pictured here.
8:10
